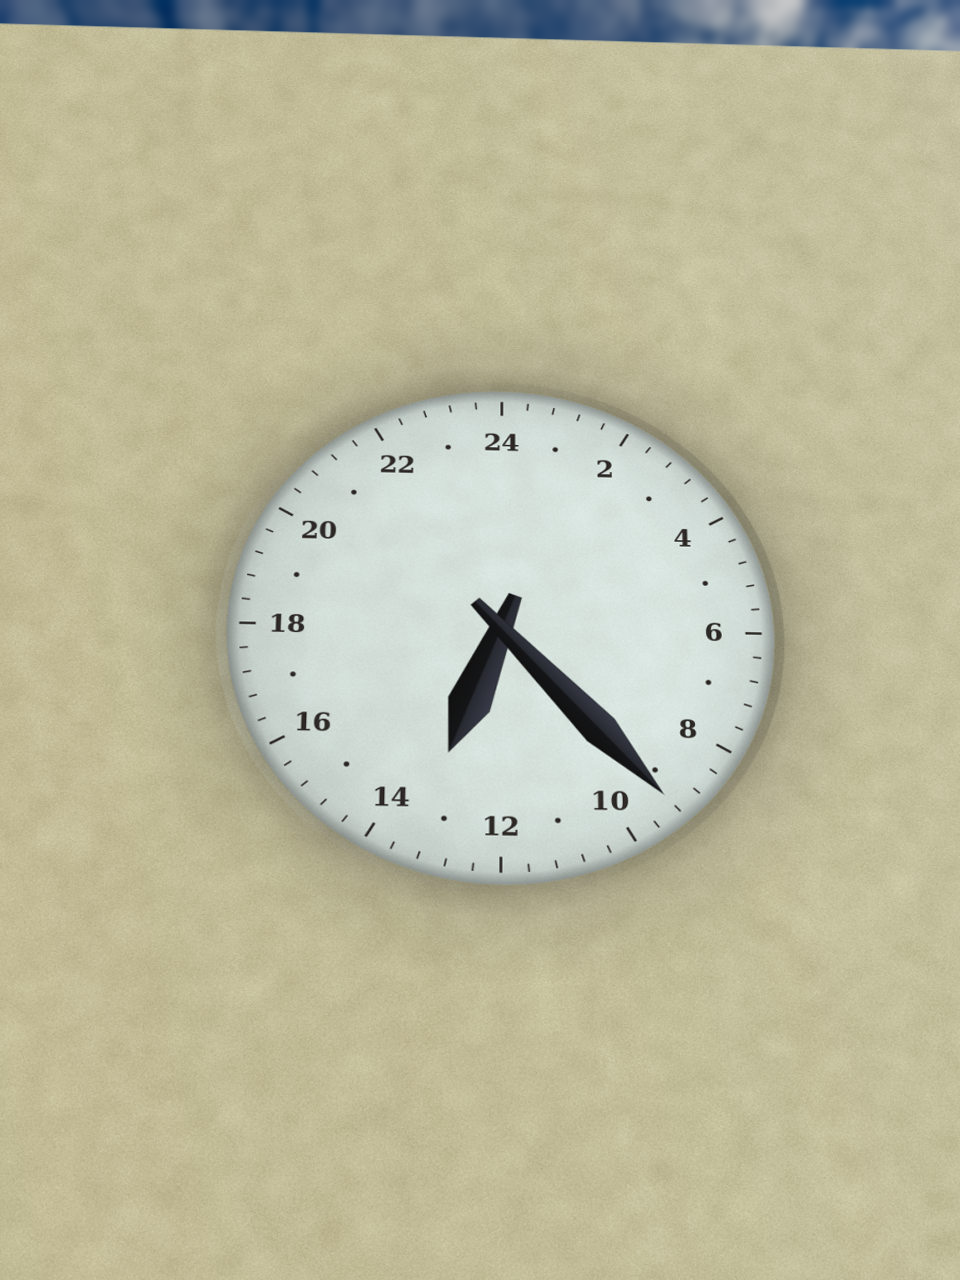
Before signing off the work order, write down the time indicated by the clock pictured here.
13:23
